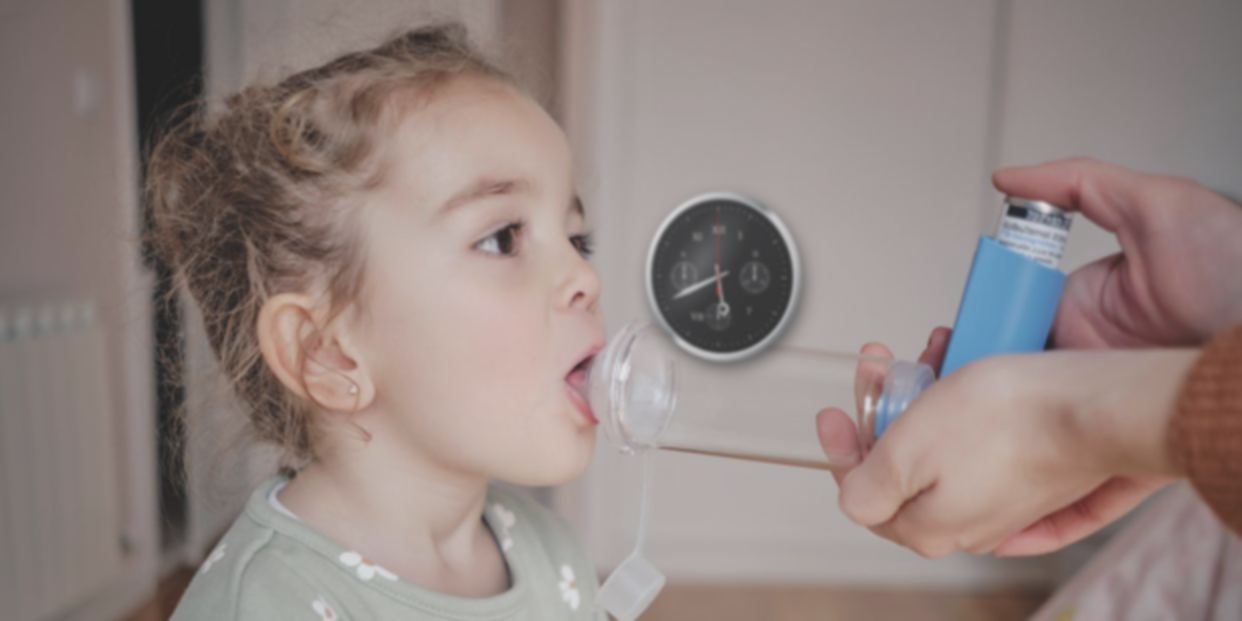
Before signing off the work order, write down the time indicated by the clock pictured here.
5:41
